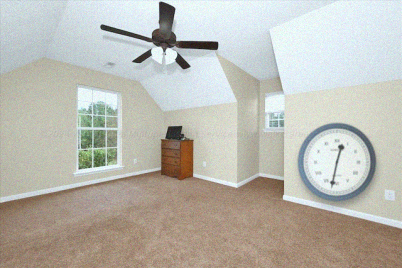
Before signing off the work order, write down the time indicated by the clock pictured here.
12:32
